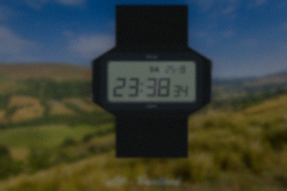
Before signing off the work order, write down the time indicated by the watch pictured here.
23:38
